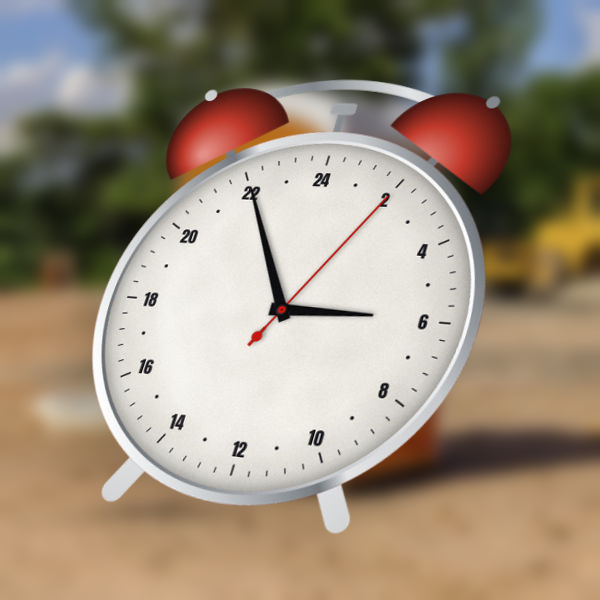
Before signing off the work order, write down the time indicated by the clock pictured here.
5:55:05
